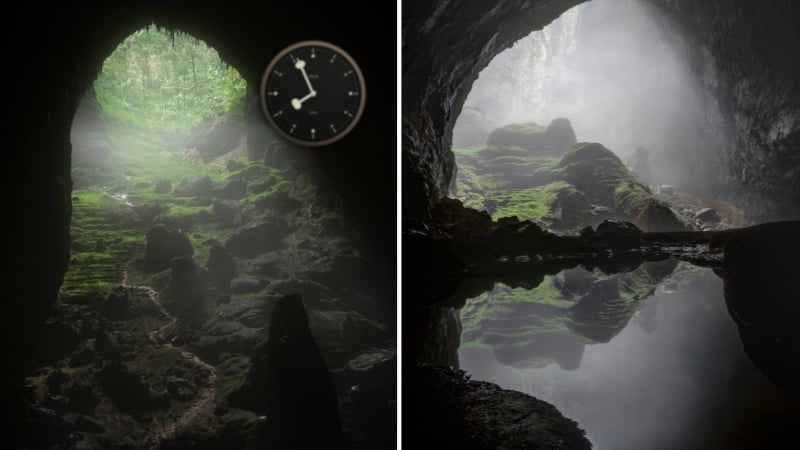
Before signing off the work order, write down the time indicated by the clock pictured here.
7:56
